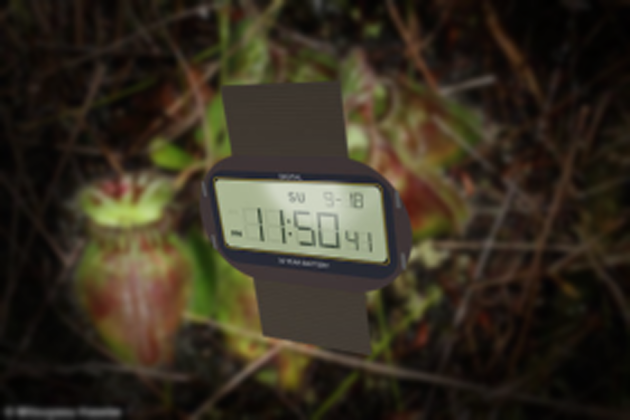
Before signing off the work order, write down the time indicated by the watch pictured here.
11:50:41
